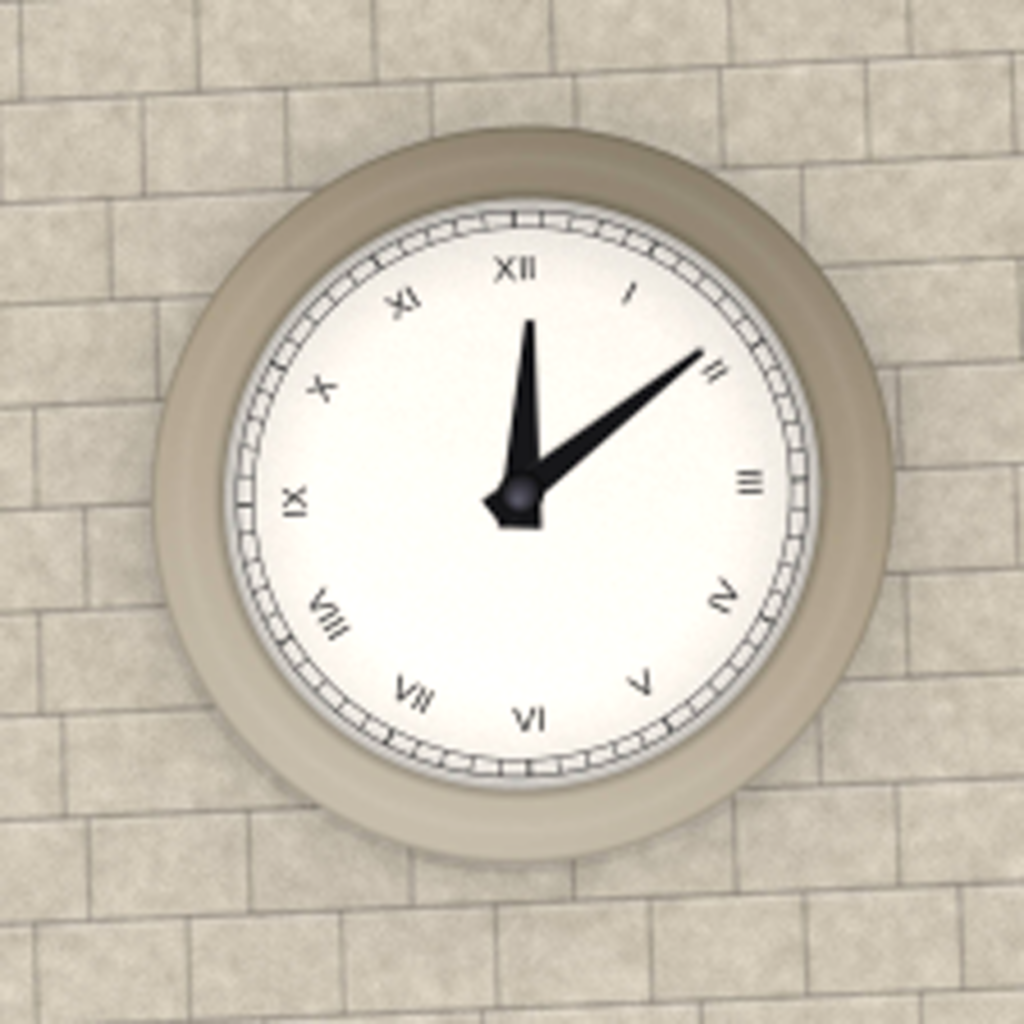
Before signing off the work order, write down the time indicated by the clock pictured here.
12:09
